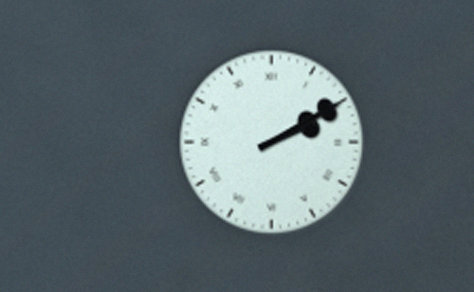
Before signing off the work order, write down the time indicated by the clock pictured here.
2:10
